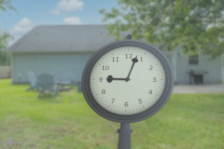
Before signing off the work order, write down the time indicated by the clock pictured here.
9:03
